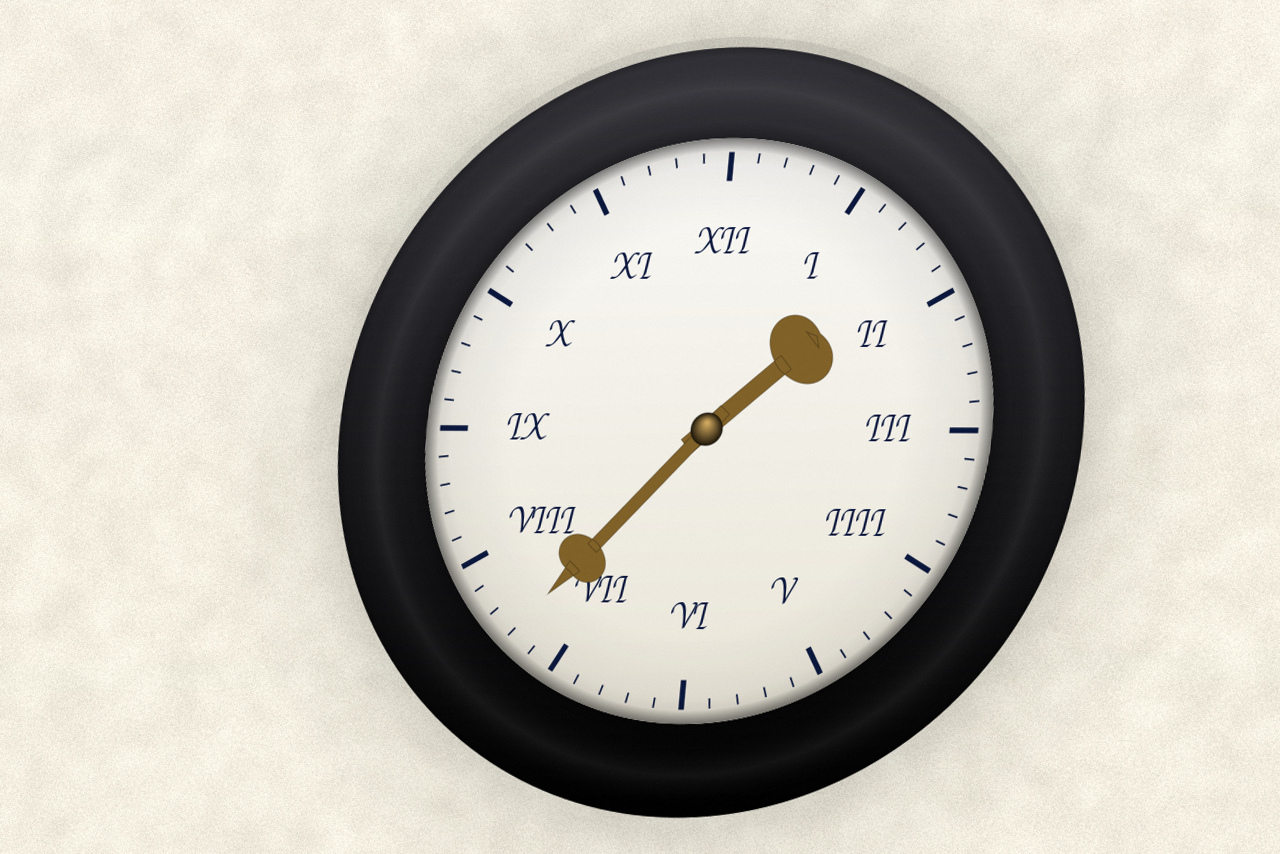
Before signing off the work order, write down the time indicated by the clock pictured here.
1:37
